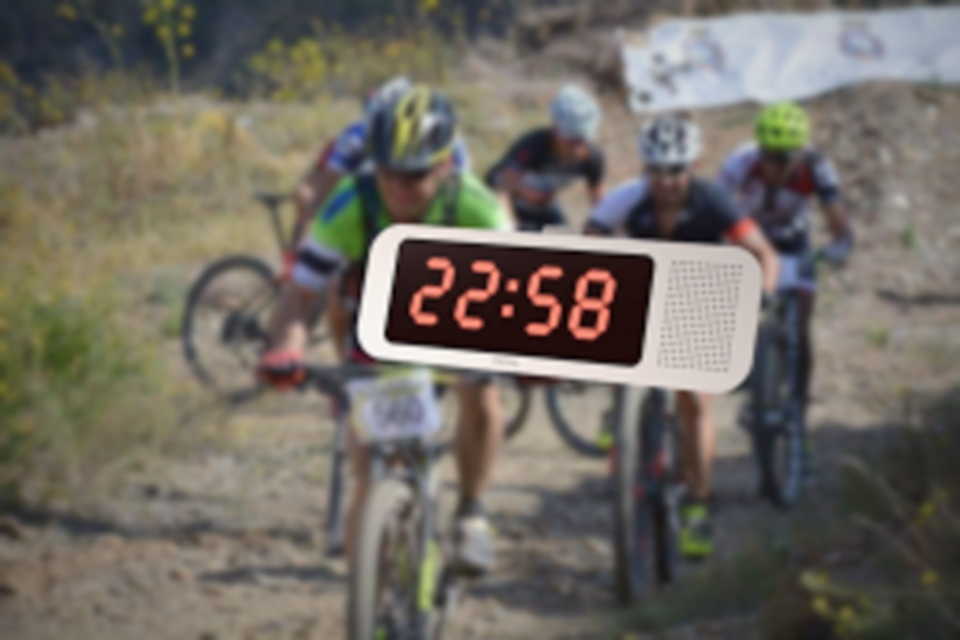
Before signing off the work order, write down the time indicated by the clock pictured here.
22:58
